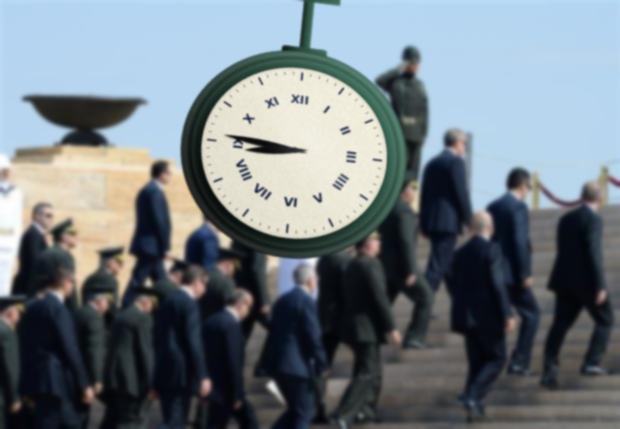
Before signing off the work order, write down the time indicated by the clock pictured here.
8:46
